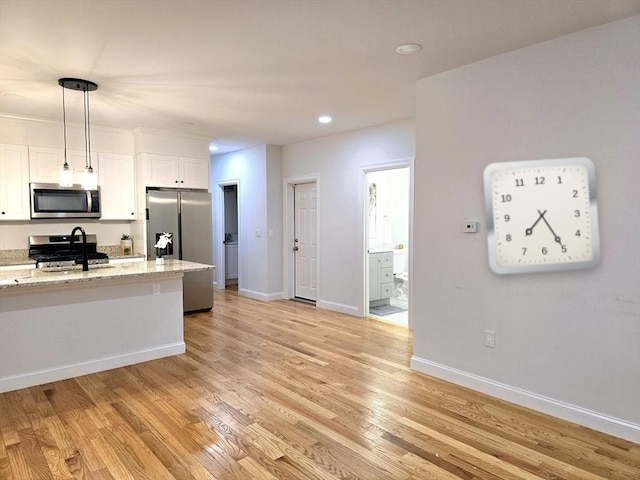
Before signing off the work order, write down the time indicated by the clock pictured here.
7:25
